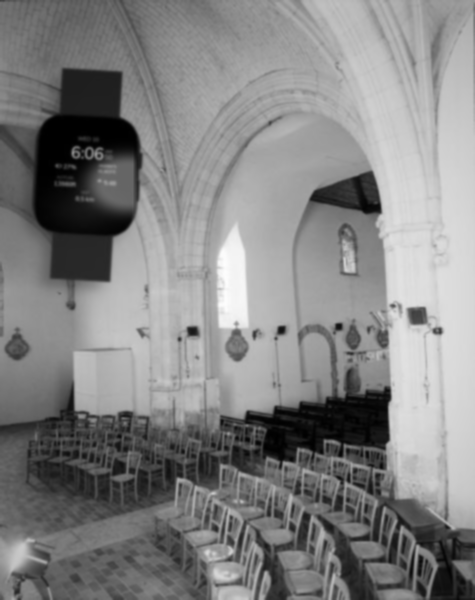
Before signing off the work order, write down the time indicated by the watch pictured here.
6:06
